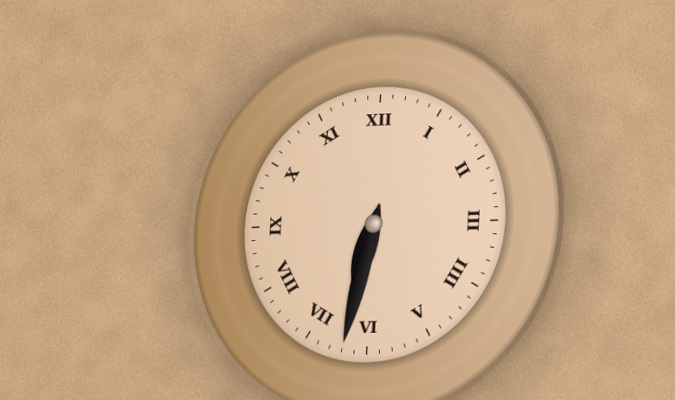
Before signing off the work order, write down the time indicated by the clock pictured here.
6:32
